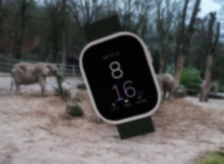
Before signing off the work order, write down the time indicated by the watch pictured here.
8:16
